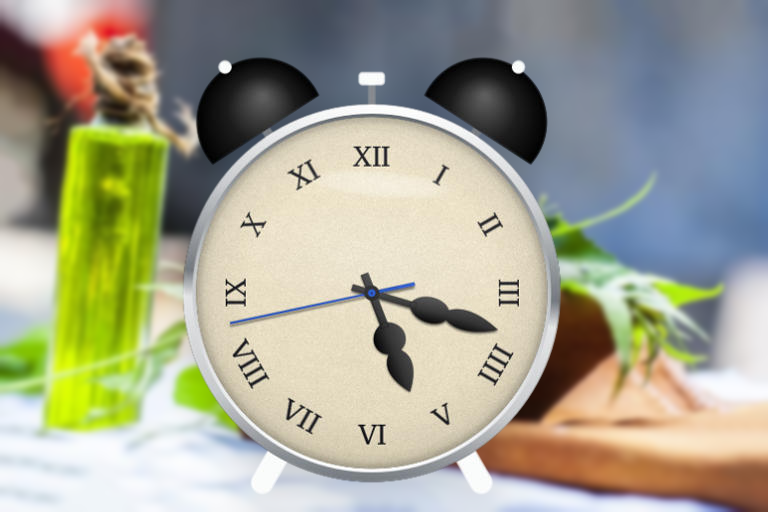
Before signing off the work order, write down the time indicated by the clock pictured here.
5:17:43
